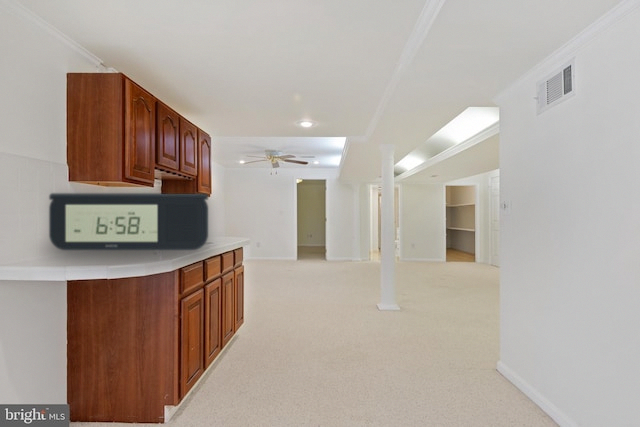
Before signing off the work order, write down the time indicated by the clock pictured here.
6:58
